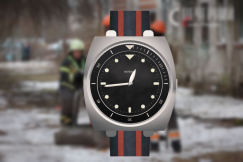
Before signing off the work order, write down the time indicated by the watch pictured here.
12:44
